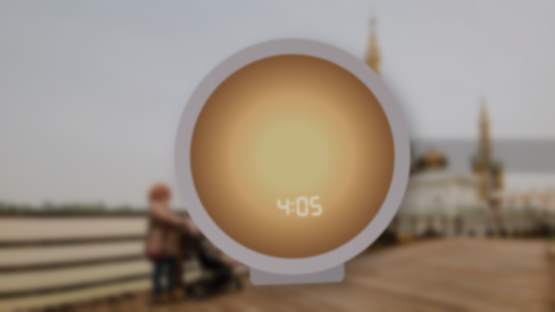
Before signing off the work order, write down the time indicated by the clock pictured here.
4:05
